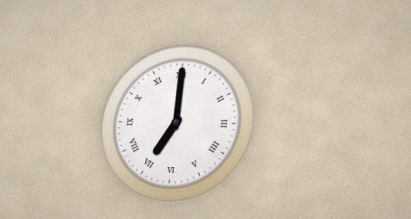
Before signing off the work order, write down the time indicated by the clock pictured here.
7:00
